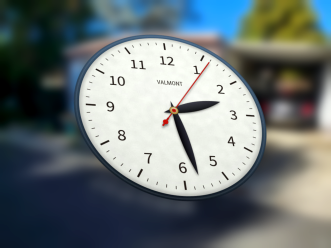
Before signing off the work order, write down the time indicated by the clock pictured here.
2:28:06
